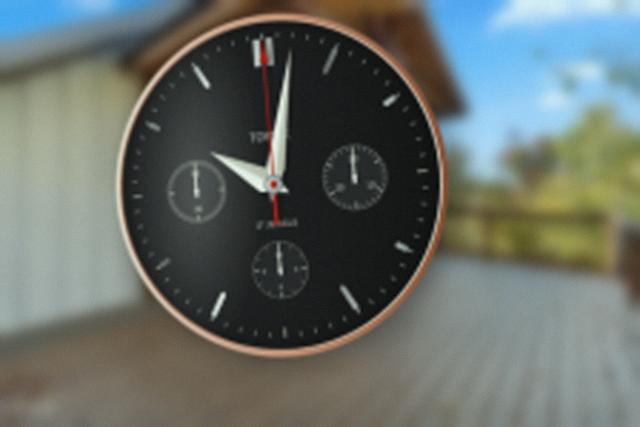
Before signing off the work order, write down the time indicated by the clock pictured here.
10:02
